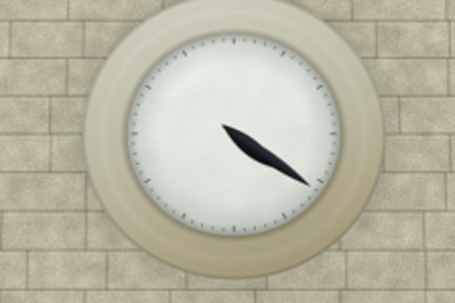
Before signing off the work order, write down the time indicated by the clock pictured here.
4:21
